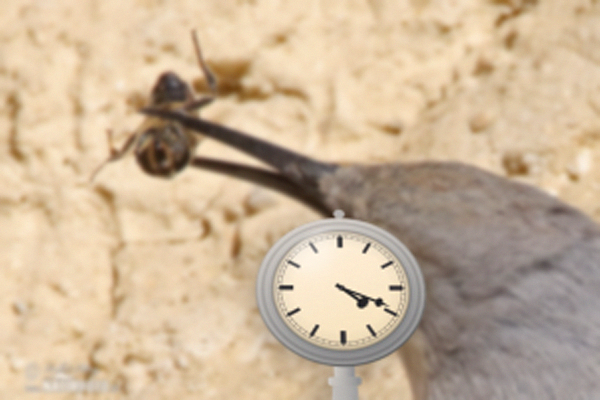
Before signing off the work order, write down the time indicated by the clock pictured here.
4:19
